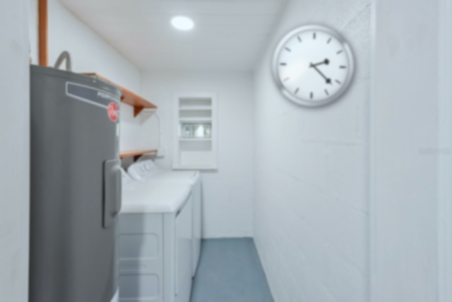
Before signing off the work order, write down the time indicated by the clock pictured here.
2:22
